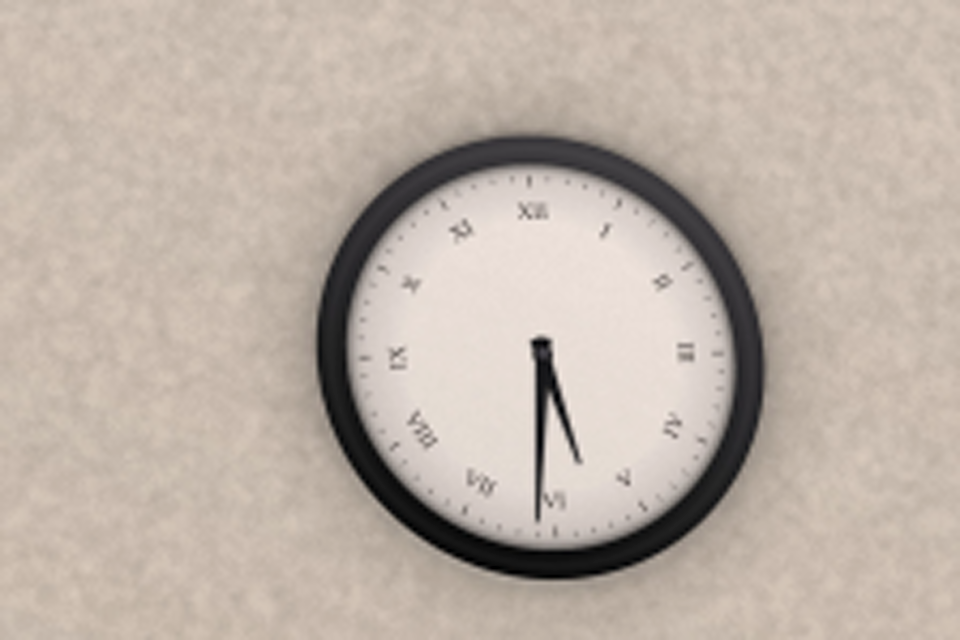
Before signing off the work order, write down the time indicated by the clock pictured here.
5:31
